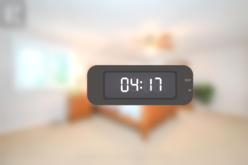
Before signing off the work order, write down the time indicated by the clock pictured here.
4:17
